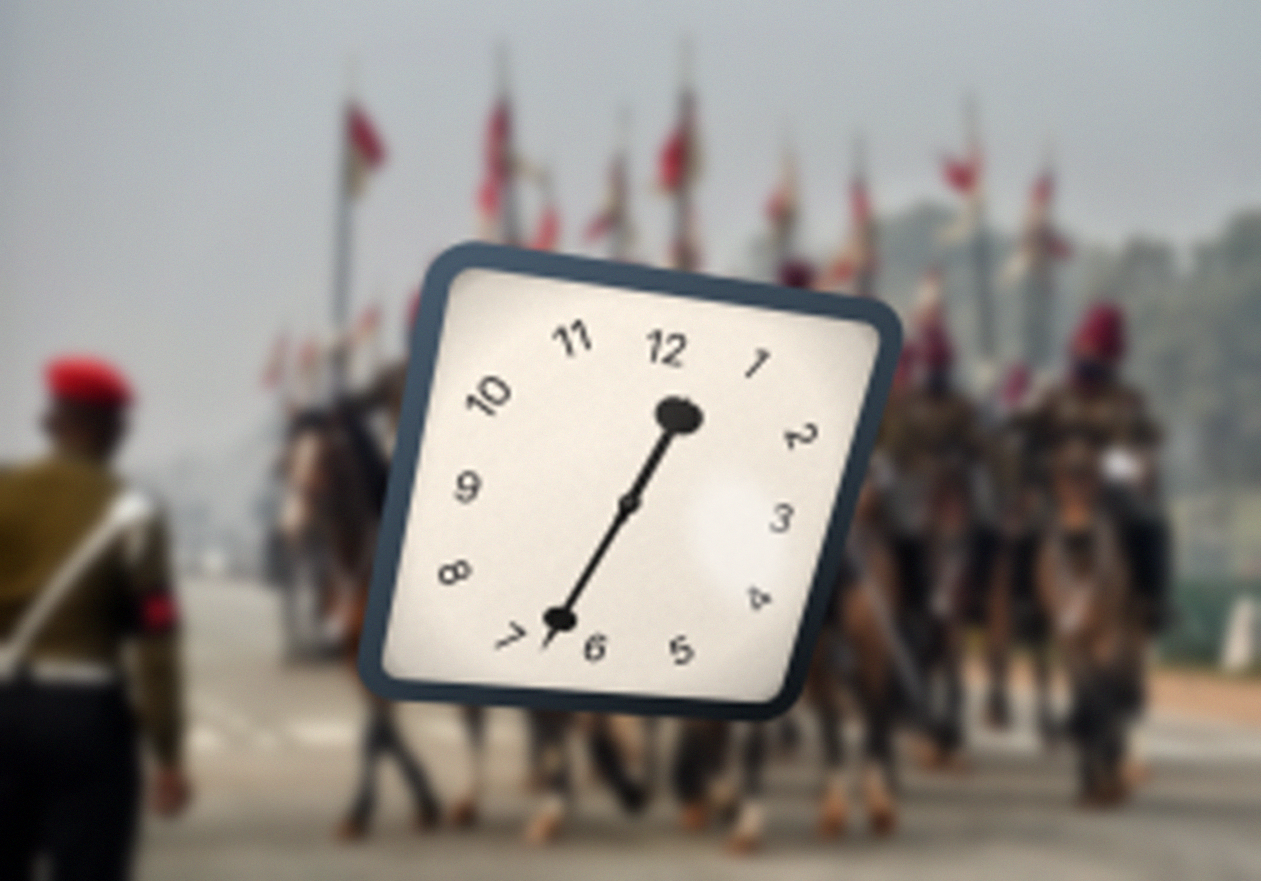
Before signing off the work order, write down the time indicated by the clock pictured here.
12:33
